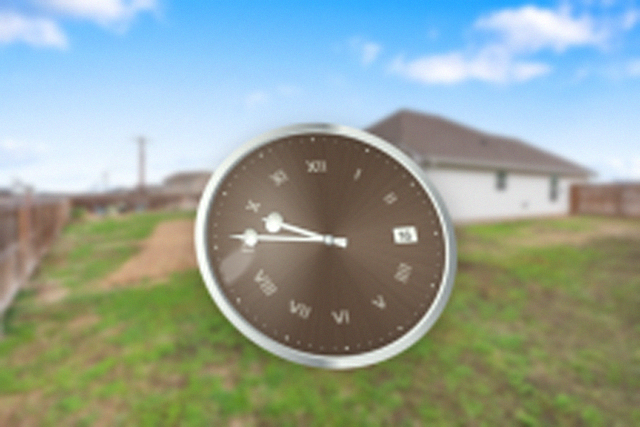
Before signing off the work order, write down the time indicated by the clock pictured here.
9:46
